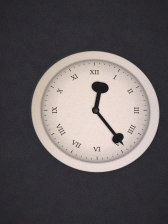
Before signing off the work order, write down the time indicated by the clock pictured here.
12:24
